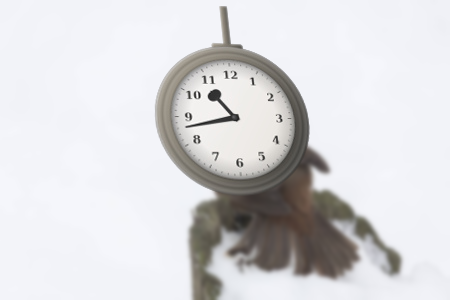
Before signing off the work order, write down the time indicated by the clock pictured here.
10:43
